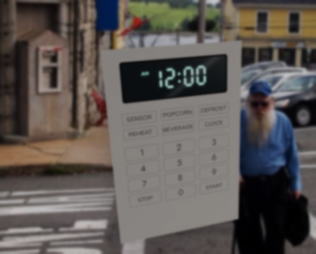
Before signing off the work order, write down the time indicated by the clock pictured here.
12:00
